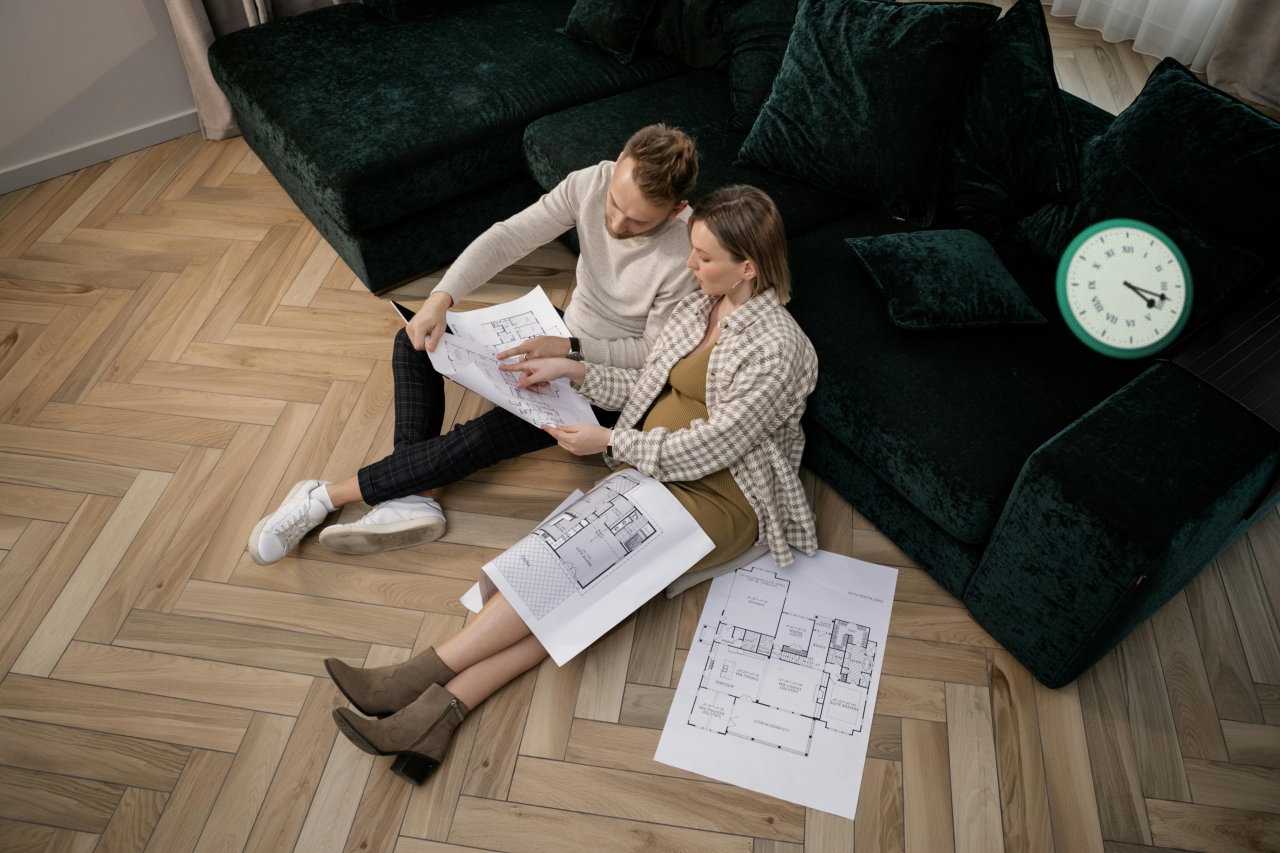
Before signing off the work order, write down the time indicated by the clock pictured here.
4:18
